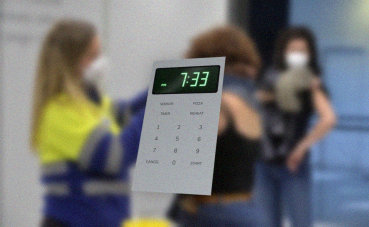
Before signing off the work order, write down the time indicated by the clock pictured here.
7:33
